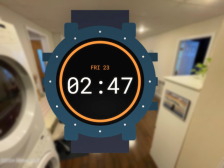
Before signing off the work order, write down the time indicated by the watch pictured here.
2:47
